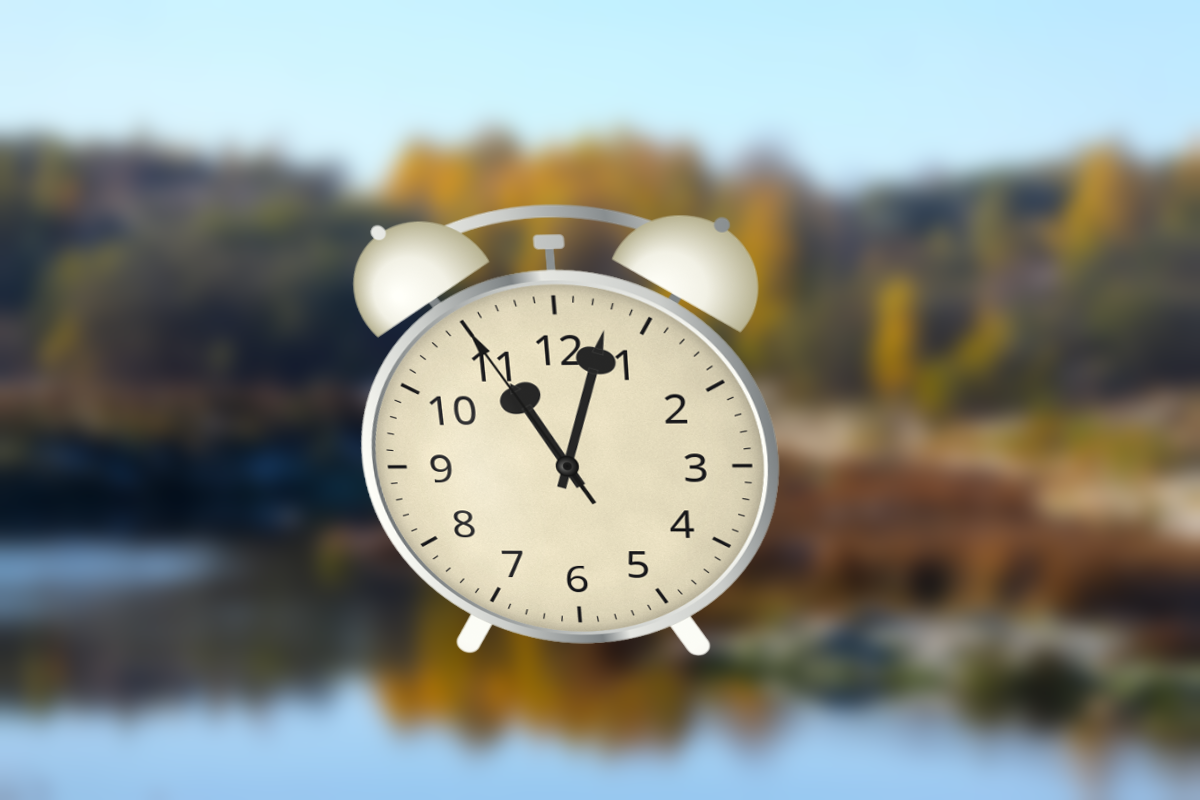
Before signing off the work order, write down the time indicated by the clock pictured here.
11:02:55
